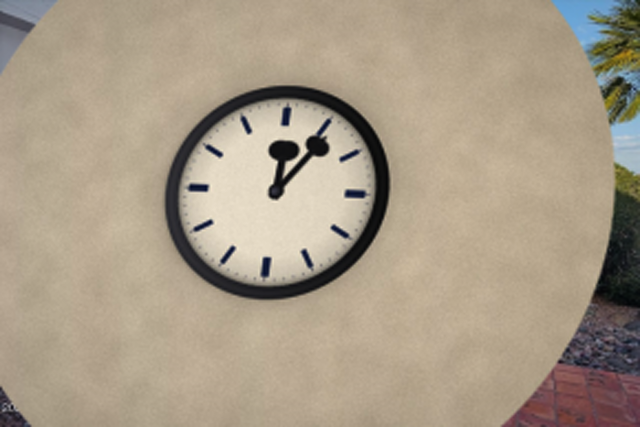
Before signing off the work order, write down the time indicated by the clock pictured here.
12:06
